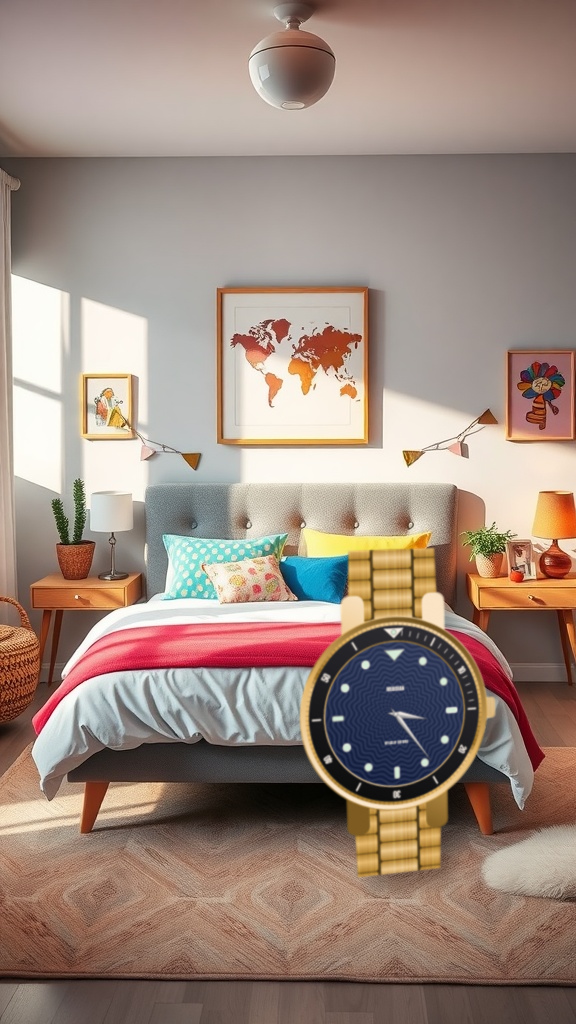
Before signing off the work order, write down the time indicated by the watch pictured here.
3:24
